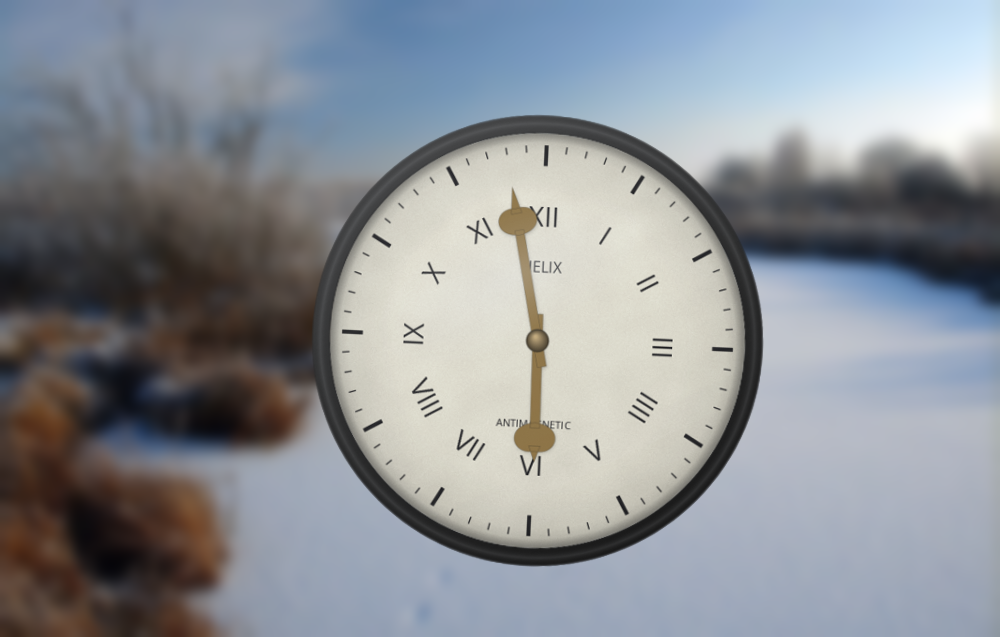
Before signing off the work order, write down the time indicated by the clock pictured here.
5:58
